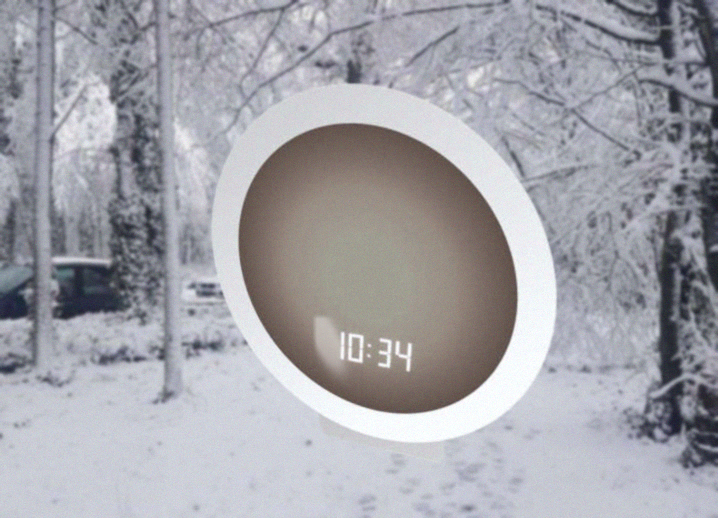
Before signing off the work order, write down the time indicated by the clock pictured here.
10:34
